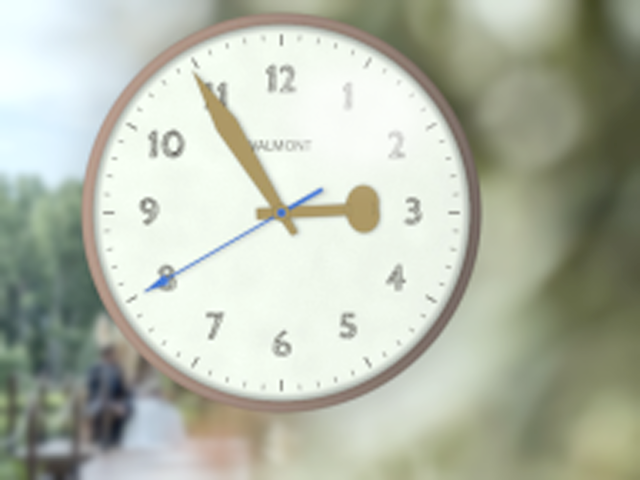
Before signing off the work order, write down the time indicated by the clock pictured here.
2:54:40
